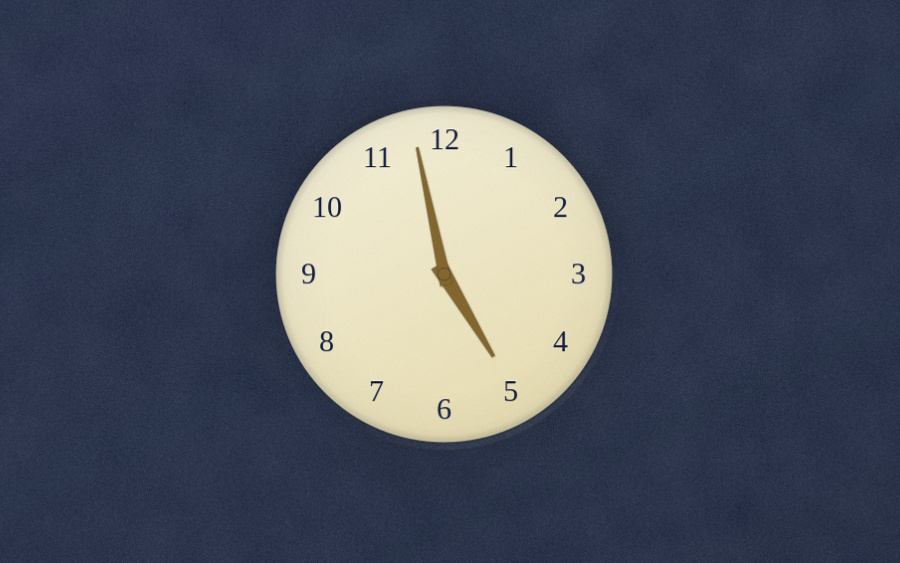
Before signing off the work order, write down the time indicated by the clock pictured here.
4:58
